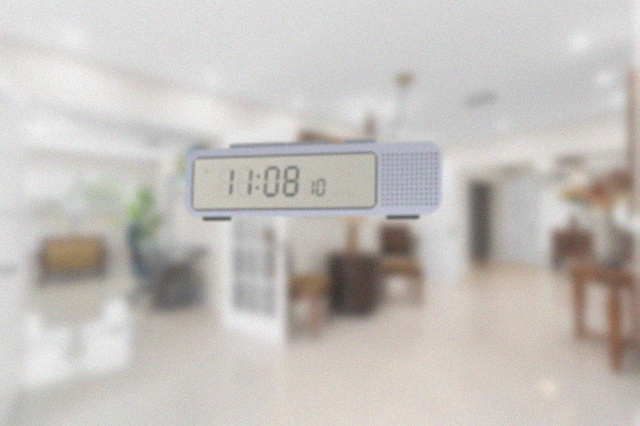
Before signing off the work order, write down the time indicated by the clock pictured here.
11:08:10
